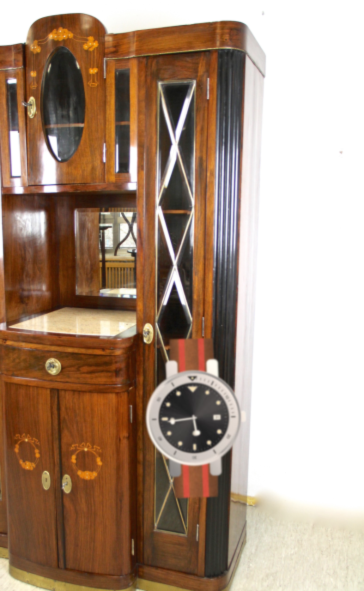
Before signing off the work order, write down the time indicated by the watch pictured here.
5:44
